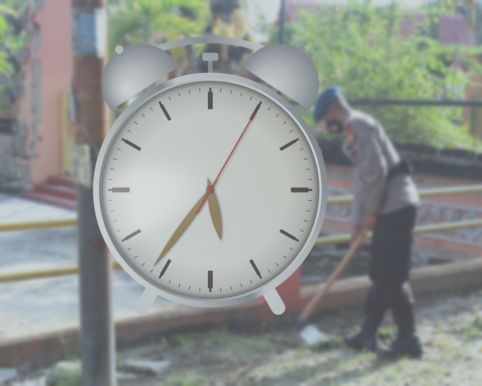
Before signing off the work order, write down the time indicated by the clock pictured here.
5:36:05
